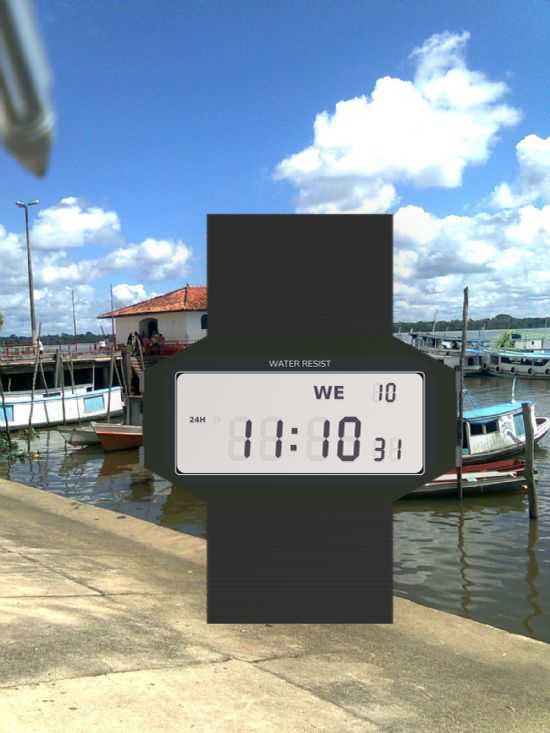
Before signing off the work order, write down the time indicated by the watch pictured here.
11:10:31
